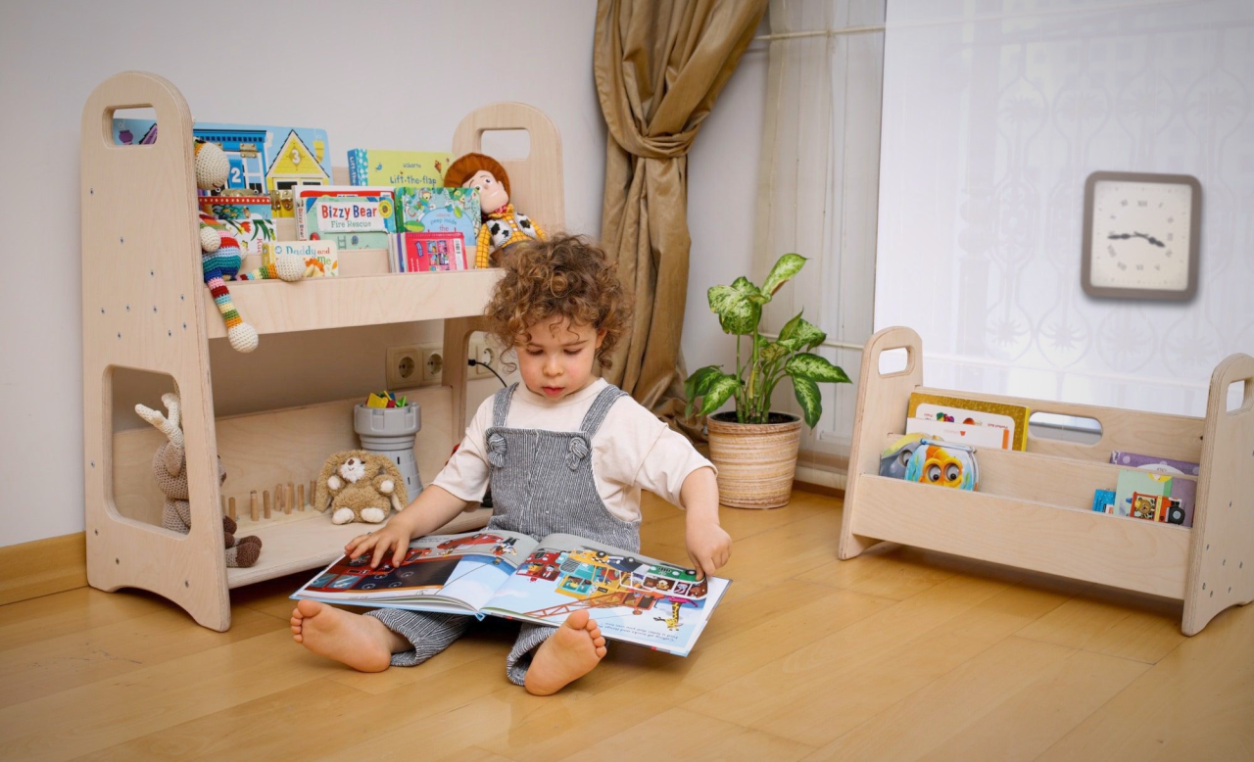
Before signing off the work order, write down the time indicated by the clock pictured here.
3:44
